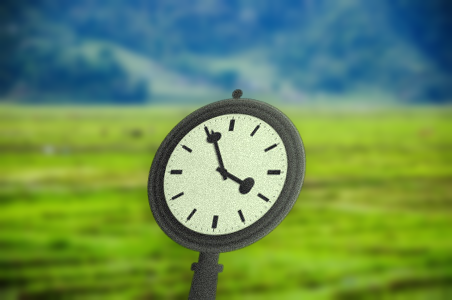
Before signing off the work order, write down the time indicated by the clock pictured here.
3:56
